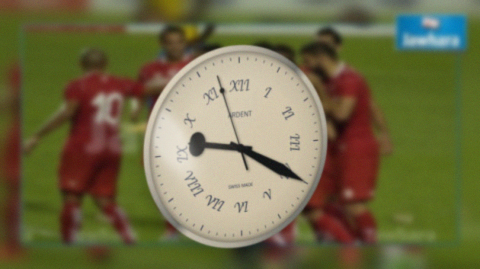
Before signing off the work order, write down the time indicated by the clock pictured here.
9:19:57
